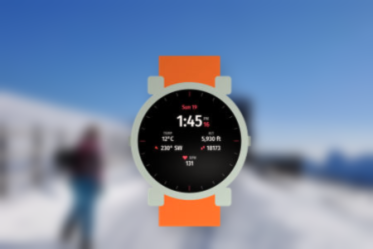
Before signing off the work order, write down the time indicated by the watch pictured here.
1:45
